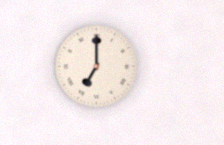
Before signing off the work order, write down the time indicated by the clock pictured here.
7:00
